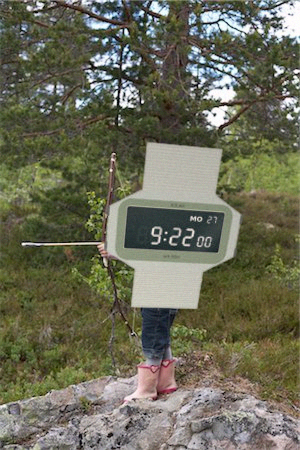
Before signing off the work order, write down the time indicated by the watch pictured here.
9:22:00
